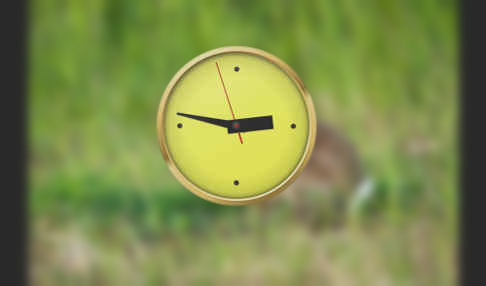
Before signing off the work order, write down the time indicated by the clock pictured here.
2:46:57
